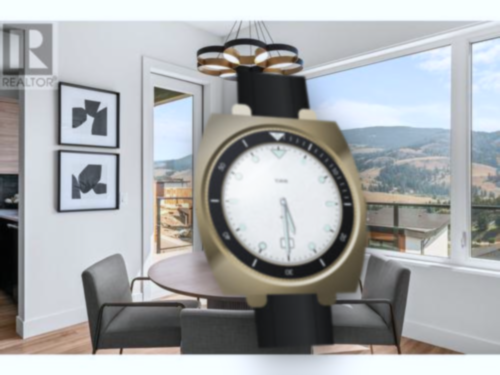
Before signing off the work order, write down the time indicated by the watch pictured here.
5:30
